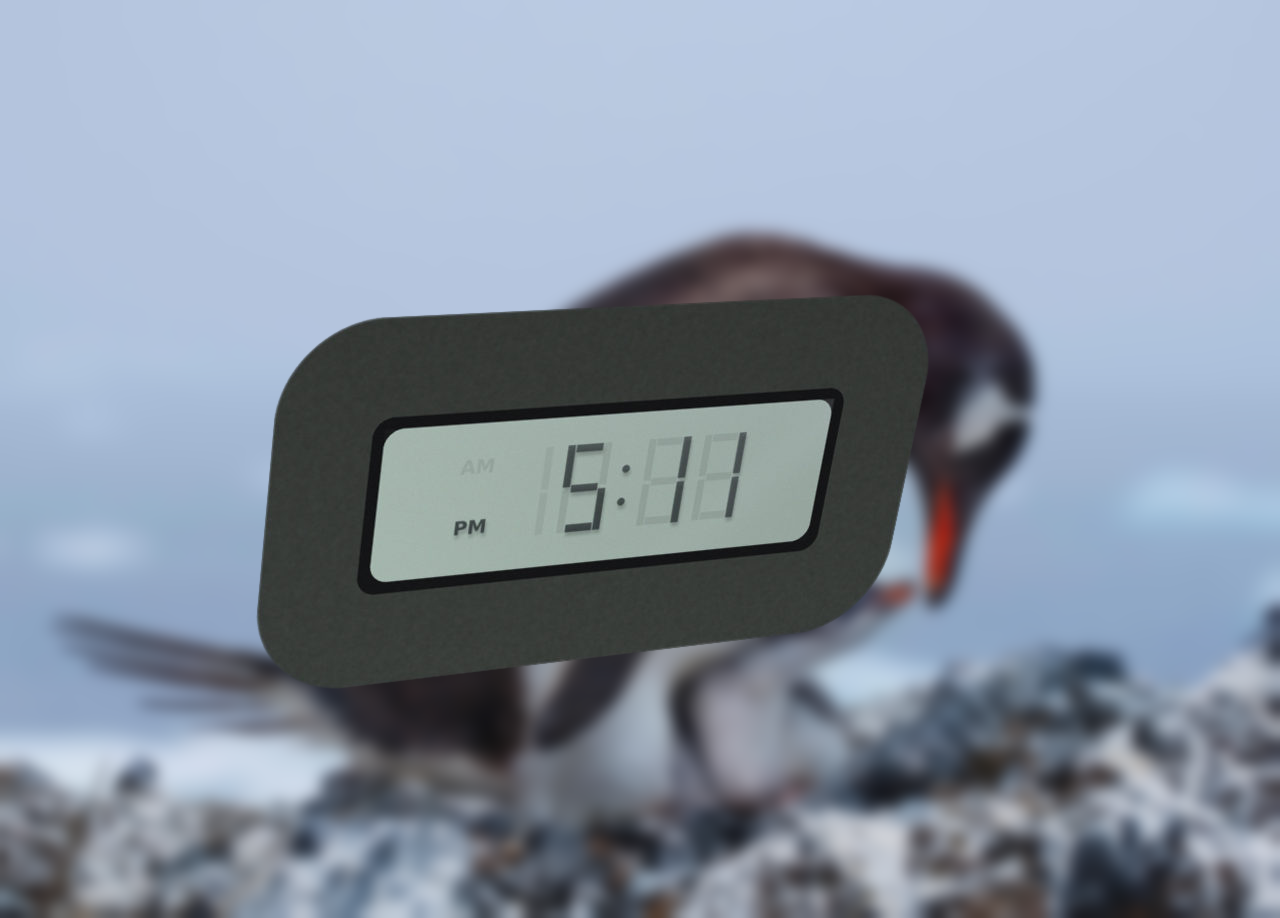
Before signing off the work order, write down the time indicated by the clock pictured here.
5:11
